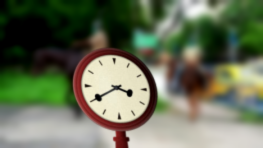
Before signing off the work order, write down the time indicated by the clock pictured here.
3:40
